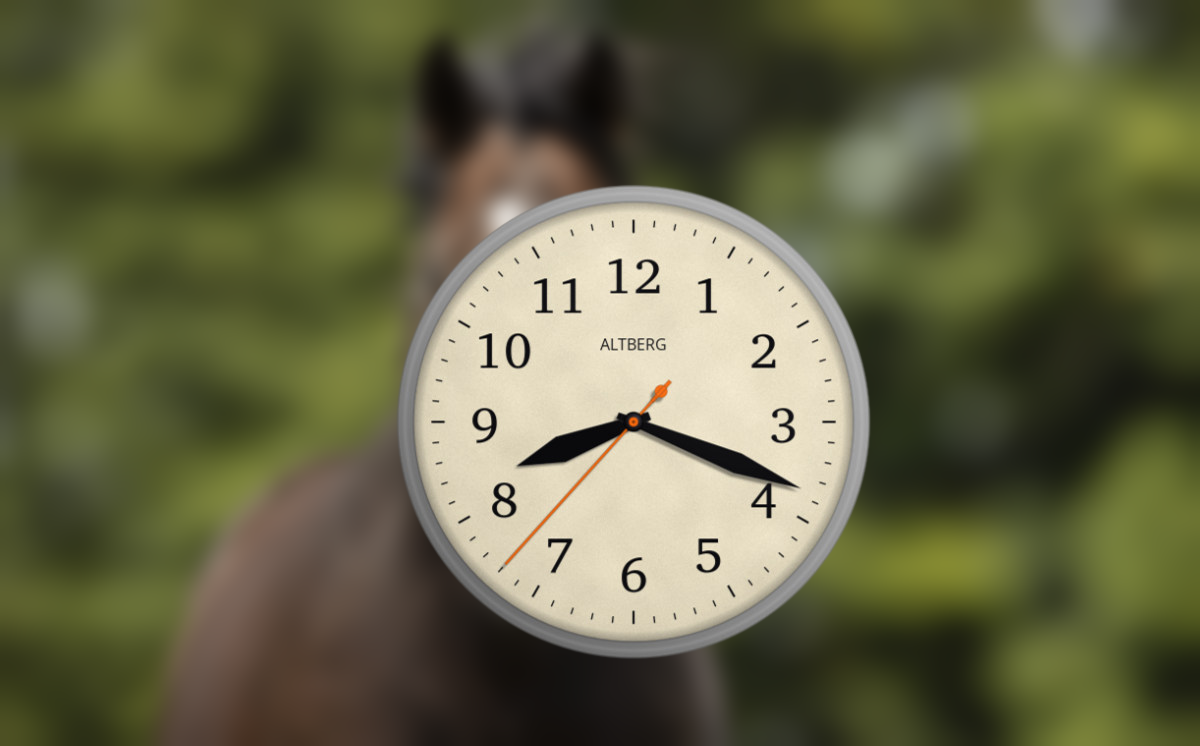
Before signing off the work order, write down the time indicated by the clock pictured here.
8:18:37
